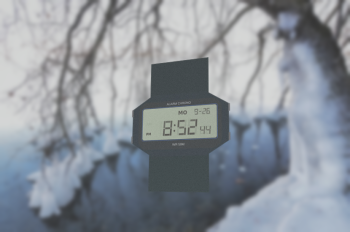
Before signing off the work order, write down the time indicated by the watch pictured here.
8:52:44
